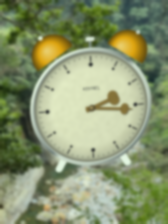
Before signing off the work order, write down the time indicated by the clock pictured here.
2:16
